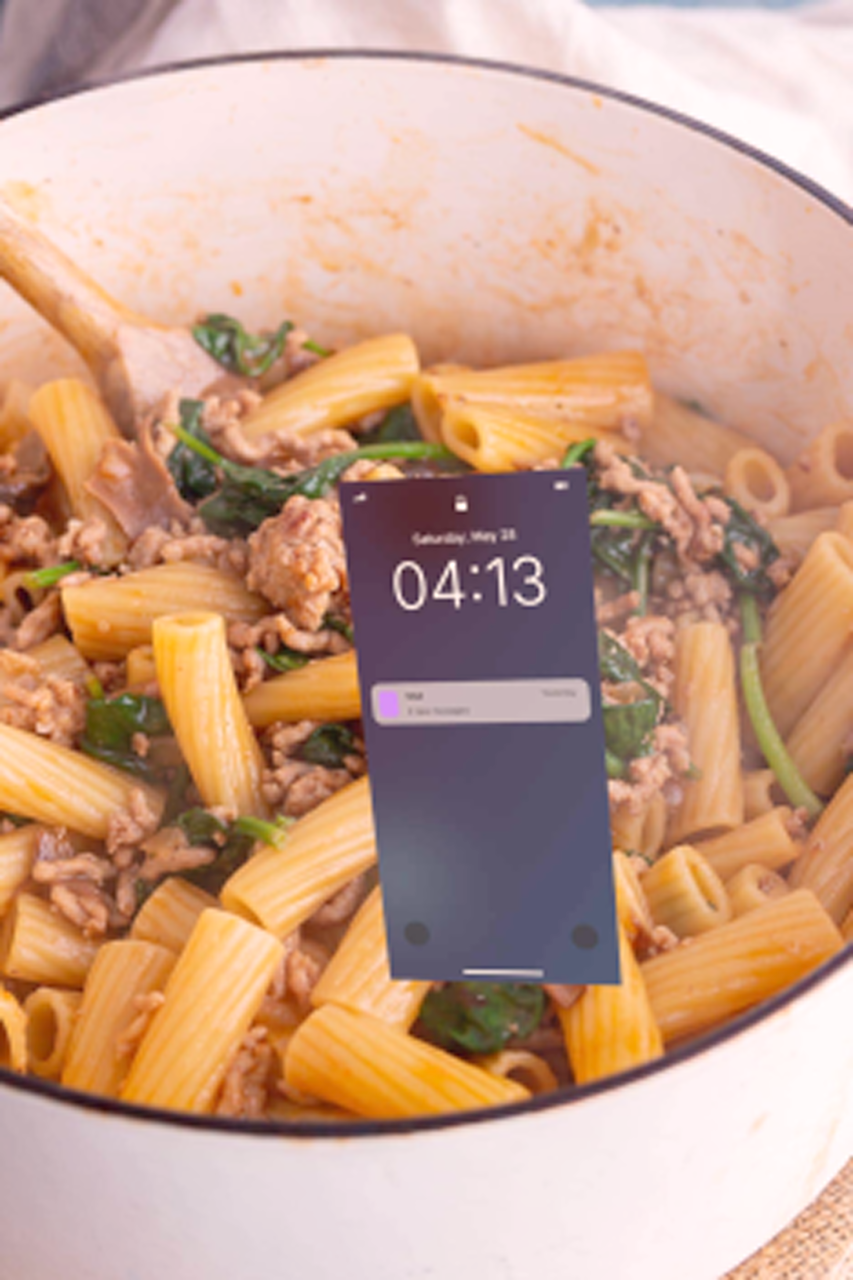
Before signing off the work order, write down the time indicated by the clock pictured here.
4:13
